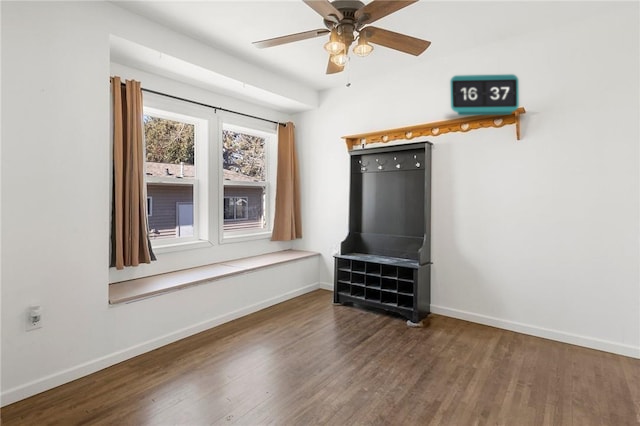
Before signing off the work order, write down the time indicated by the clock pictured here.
16:37
